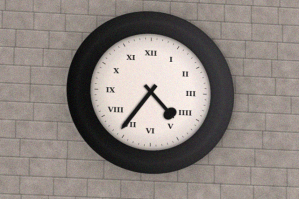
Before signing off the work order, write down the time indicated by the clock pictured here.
4:36
